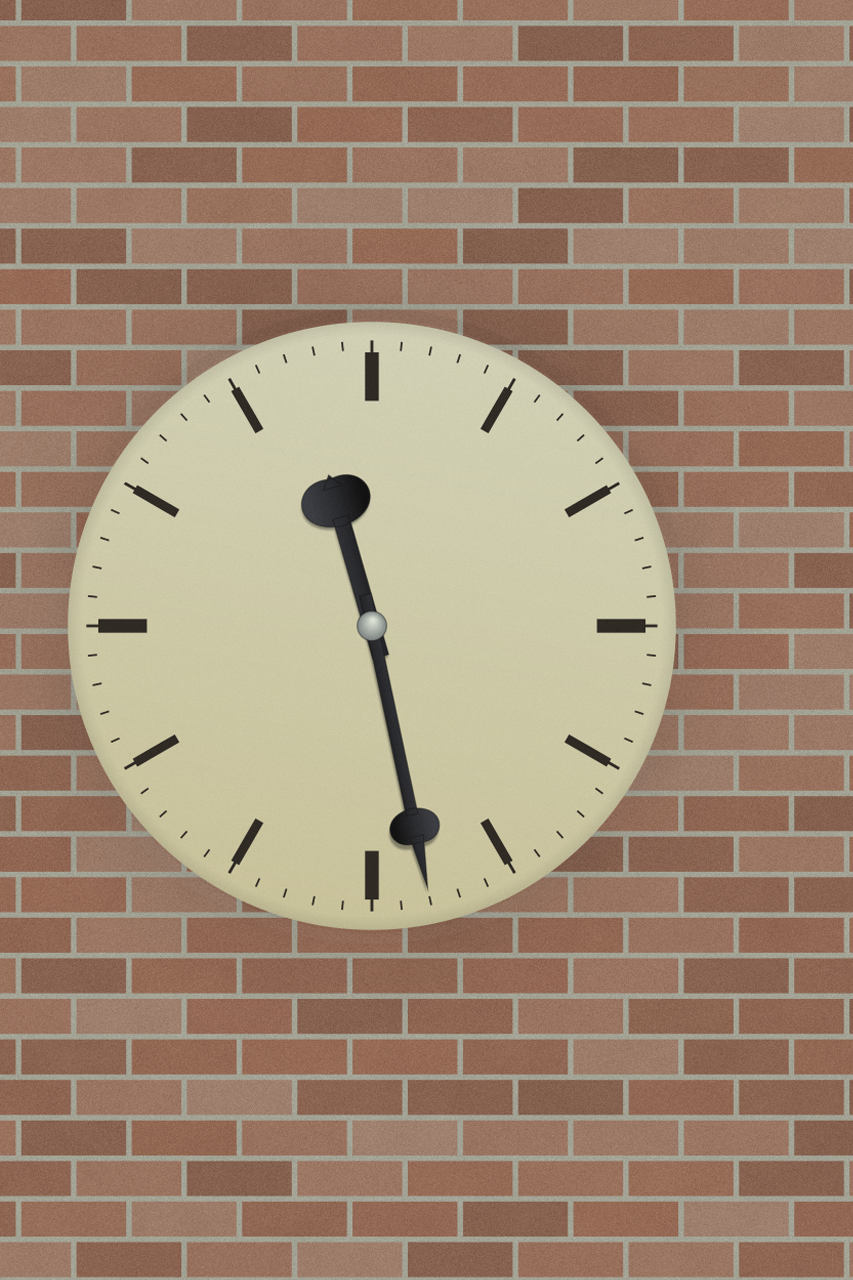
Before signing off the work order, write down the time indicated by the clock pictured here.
11:28
